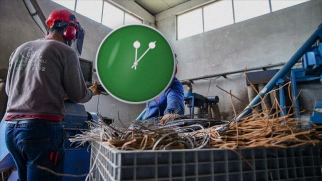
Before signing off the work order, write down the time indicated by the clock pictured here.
12:07
